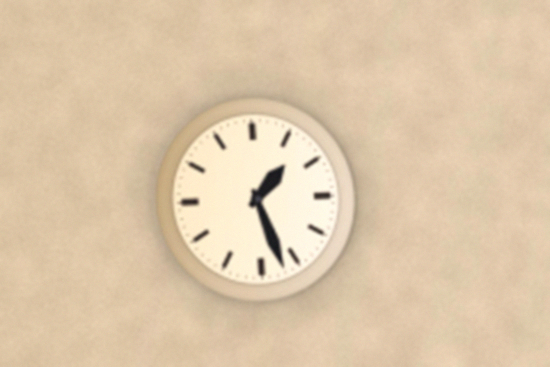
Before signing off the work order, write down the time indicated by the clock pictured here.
1:27
